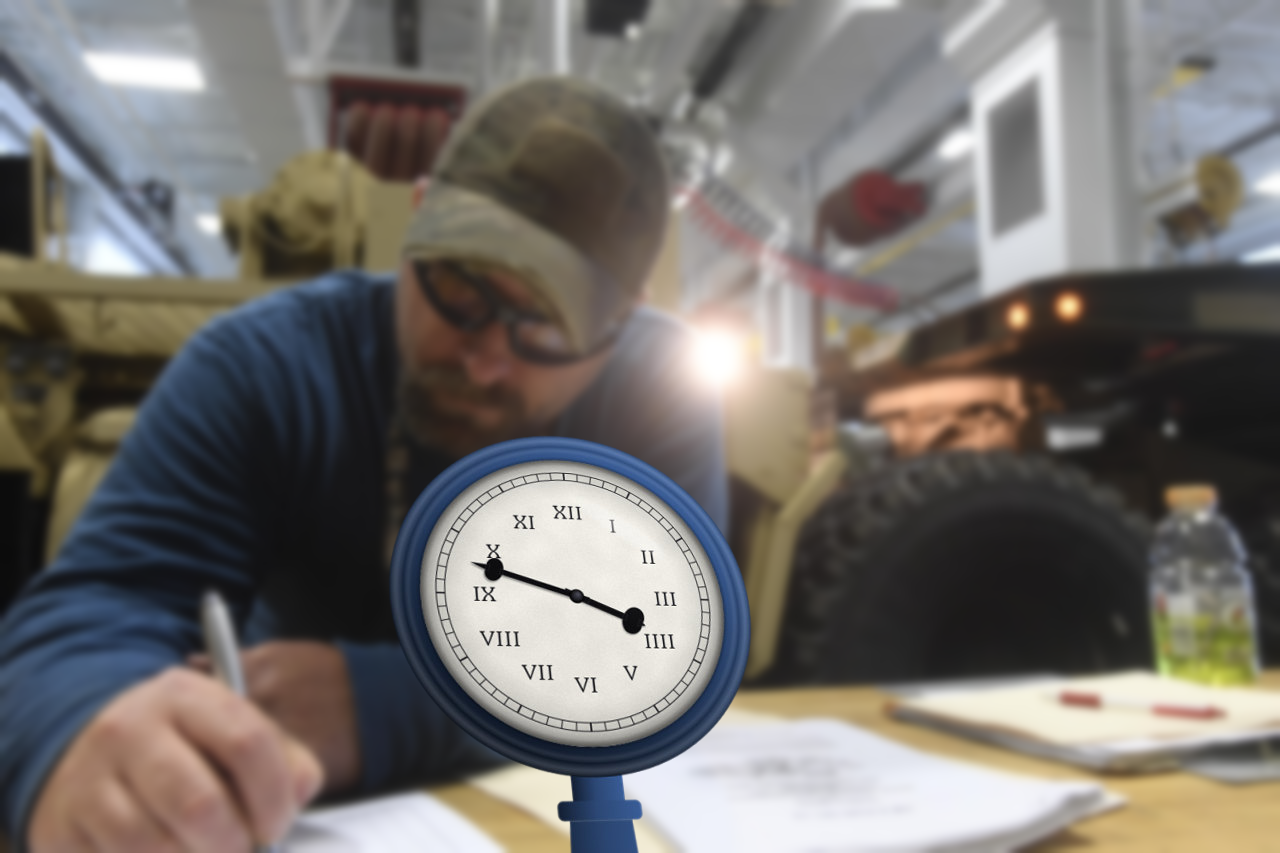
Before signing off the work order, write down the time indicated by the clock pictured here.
3:48
